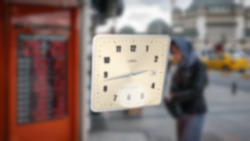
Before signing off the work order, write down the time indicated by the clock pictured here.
2:43
